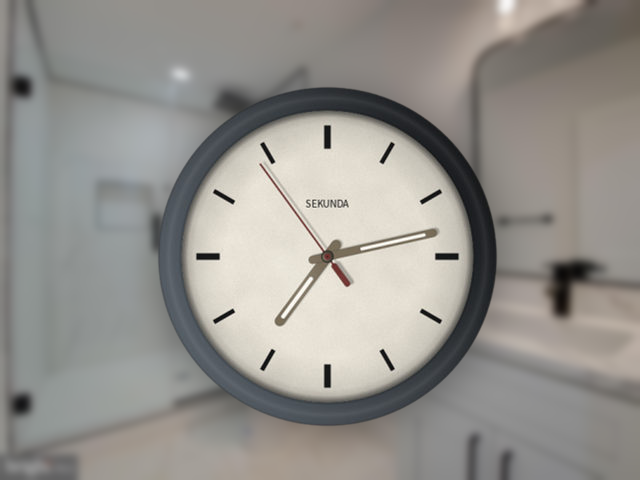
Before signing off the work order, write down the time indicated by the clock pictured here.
7:12:54
